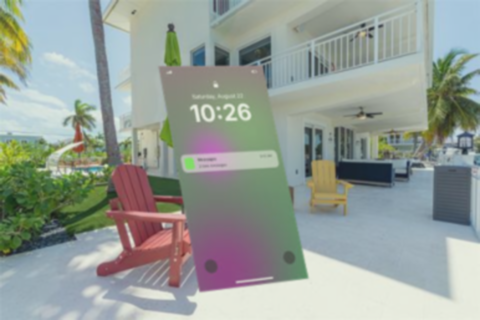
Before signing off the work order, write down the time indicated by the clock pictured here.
10:26
